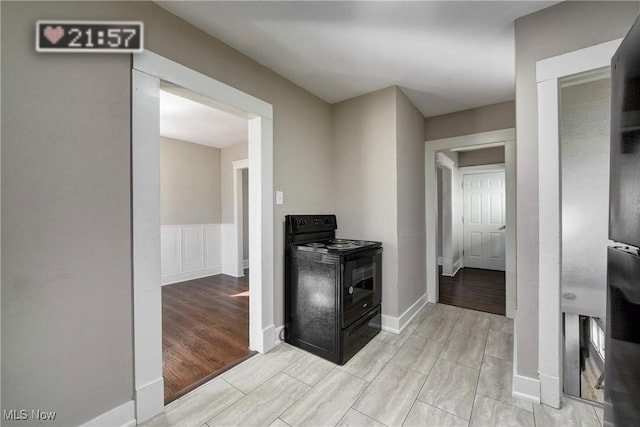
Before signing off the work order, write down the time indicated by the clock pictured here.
21:57
